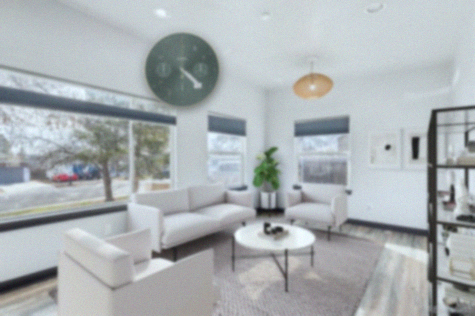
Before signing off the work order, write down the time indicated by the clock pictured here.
4:22
